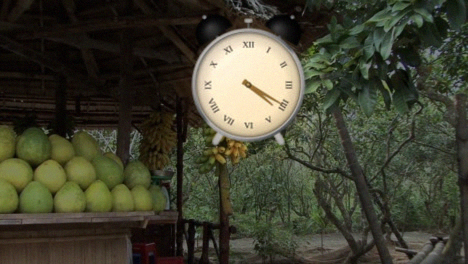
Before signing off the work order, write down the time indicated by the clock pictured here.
4:20
